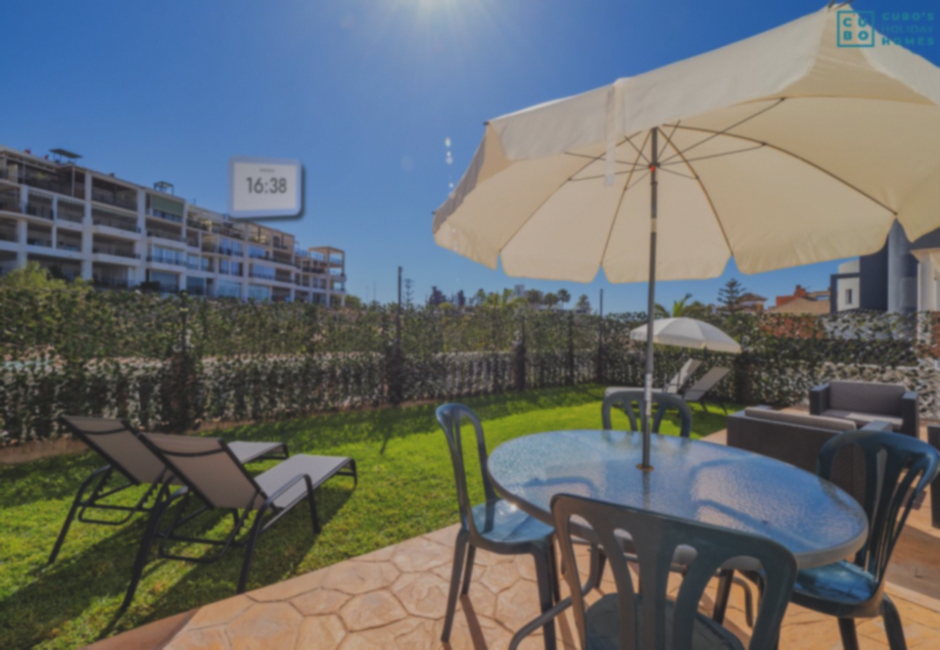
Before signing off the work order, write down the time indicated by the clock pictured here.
16:38
